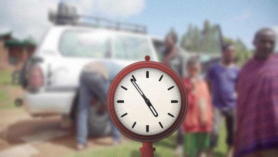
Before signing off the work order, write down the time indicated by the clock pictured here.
4:54
